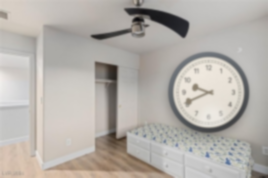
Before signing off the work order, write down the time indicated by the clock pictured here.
9:41
